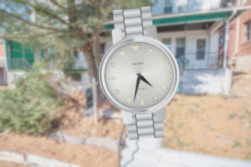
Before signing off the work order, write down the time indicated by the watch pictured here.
4:33
